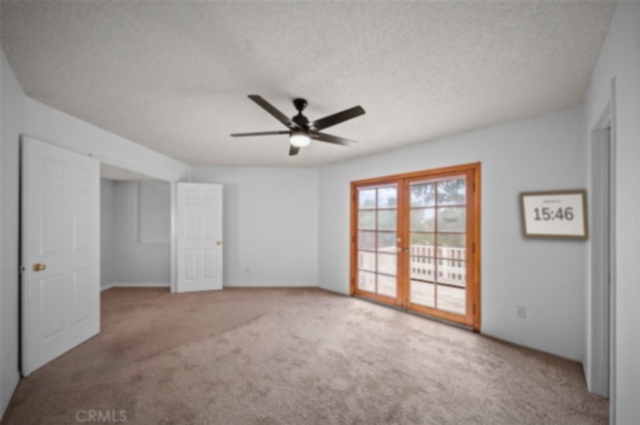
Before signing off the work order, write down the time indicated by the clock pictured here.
15:46
